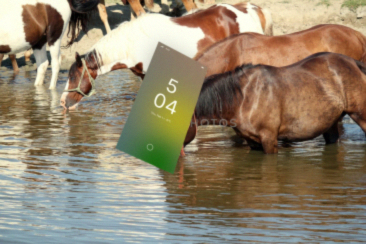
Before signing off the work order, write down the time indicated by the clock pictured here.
5:04
